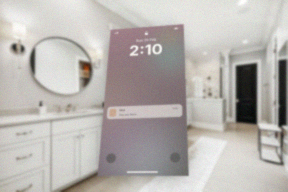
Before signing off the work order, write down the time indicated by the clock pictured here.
2:10
